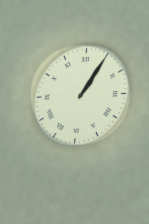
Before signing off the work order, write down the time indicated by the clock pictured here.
1:05
